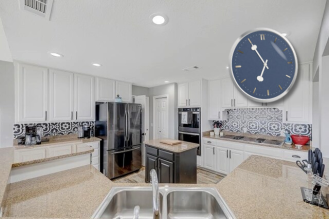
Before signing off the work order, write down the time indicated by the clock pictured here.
6:55
